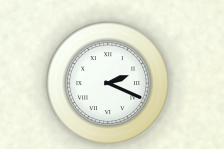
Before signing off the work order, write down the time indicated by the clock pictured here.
2:19
